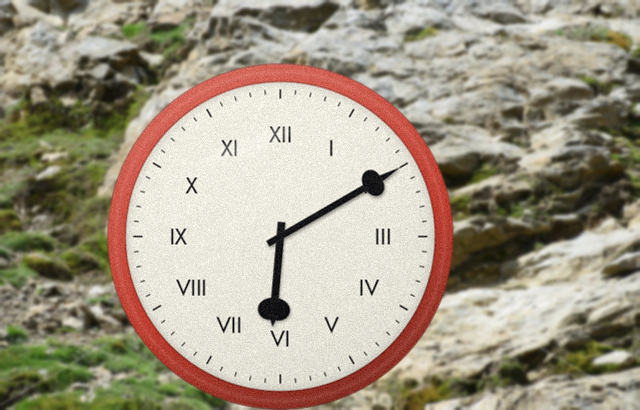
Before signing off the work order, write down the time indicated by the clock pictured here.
6:10
